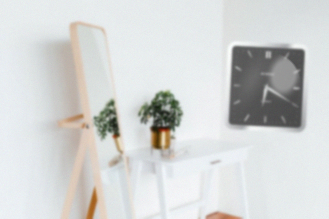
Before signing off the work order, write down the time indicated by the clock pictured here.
6:20
